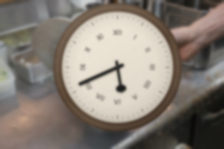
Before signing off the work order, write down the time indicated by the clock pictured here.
5:41
